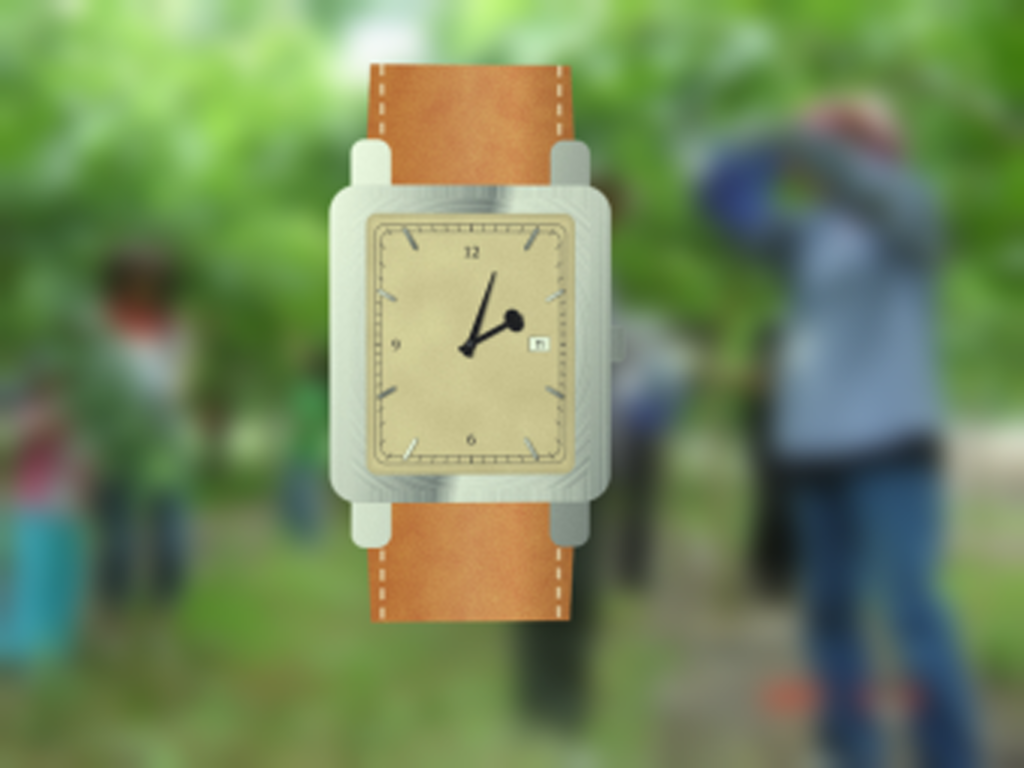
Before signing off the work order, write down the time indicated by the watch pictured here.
2:03
